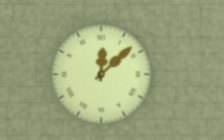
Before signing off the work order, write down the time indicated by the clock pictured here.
12:08
